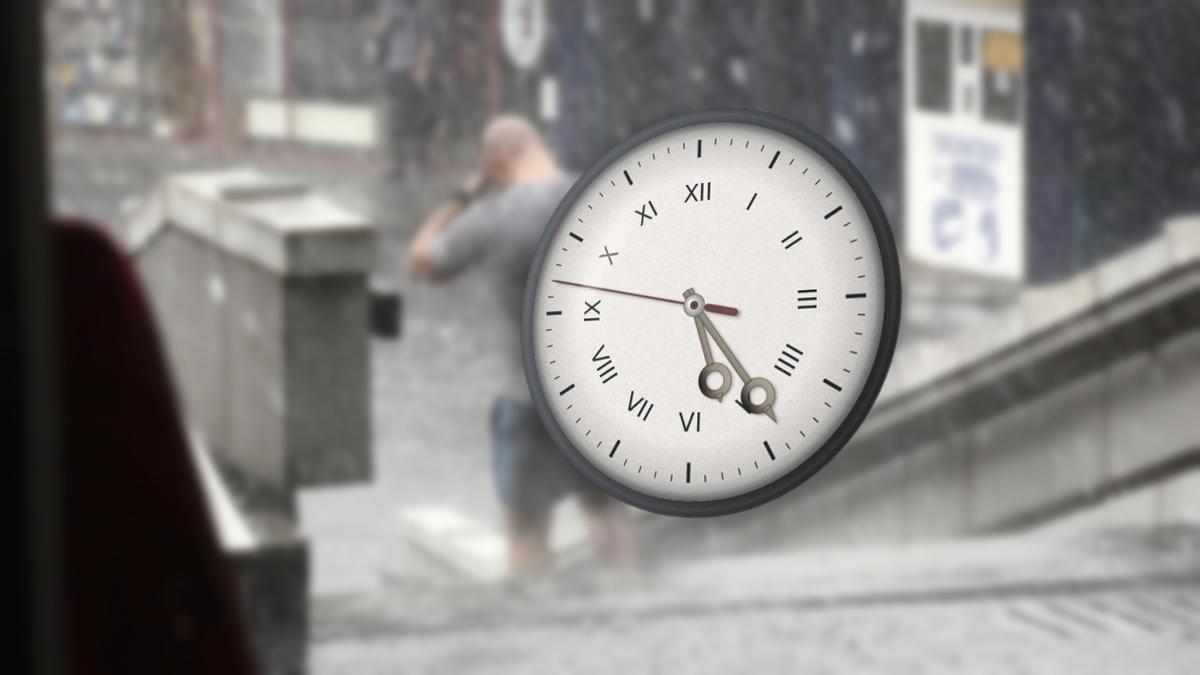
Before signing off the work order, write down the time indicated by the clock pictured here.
5:23:47
